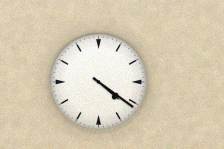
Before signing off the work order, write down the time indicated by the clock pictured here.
4:21
